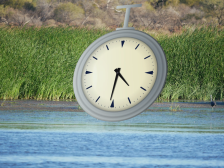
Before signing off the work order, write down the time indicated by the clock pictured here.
4:31
